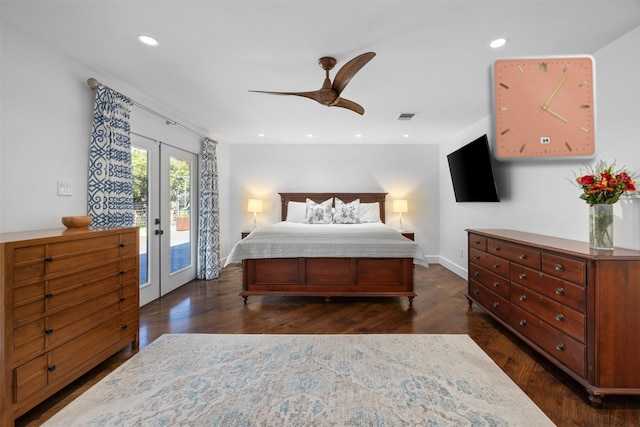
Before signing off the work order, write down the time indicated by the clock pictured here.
4:06
